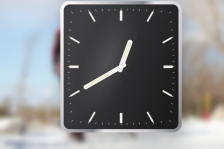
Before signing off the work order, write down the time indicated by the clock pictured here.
12:40
